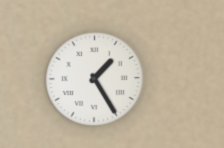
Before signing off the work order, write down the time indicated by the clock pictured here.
1:25
